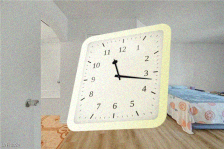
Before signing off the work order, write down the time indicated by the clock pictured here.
11:17
